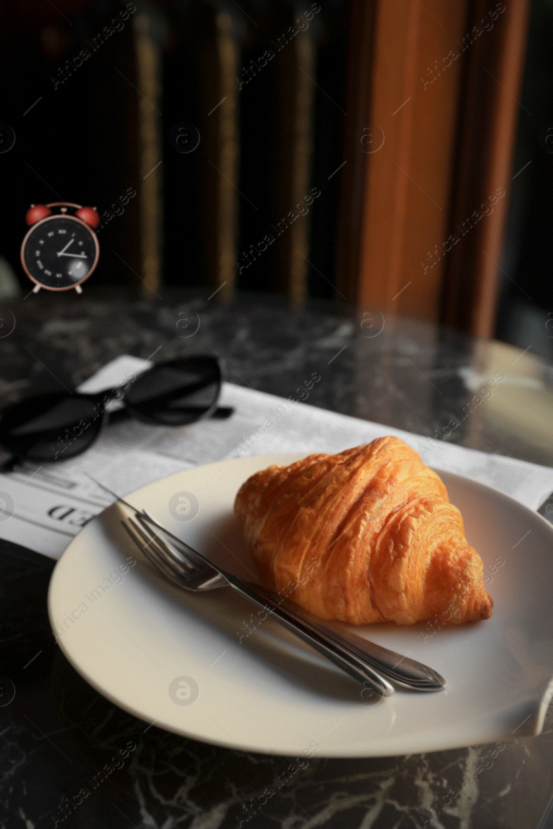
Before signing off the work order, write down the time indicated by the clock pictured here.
1:16
